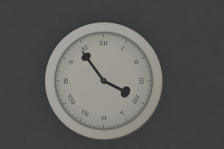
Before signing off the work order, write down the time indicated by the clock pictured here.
3:54
